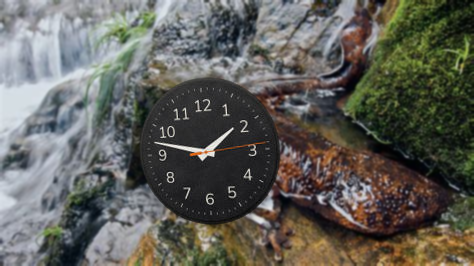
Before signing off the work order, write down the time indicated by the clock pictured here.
1:47:14
